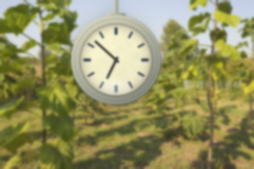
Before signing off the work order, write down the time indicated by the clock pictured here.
6:52
